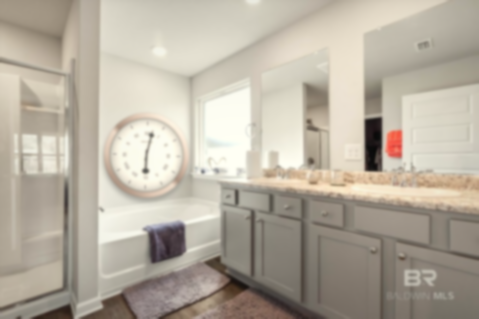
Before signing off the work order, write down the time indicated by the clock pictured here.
6:02
